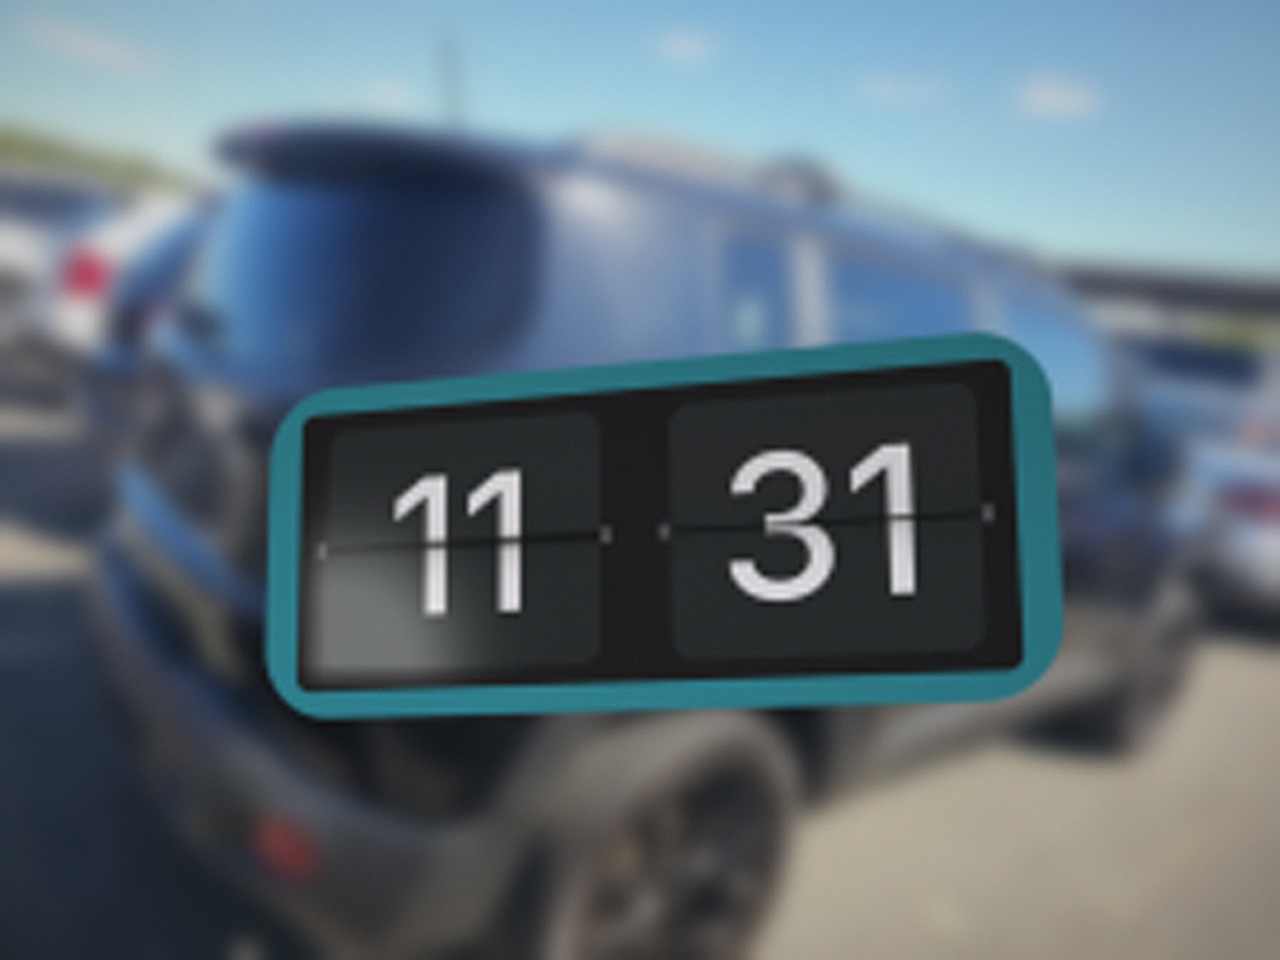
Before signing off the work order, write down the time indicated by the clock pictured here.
11:31
